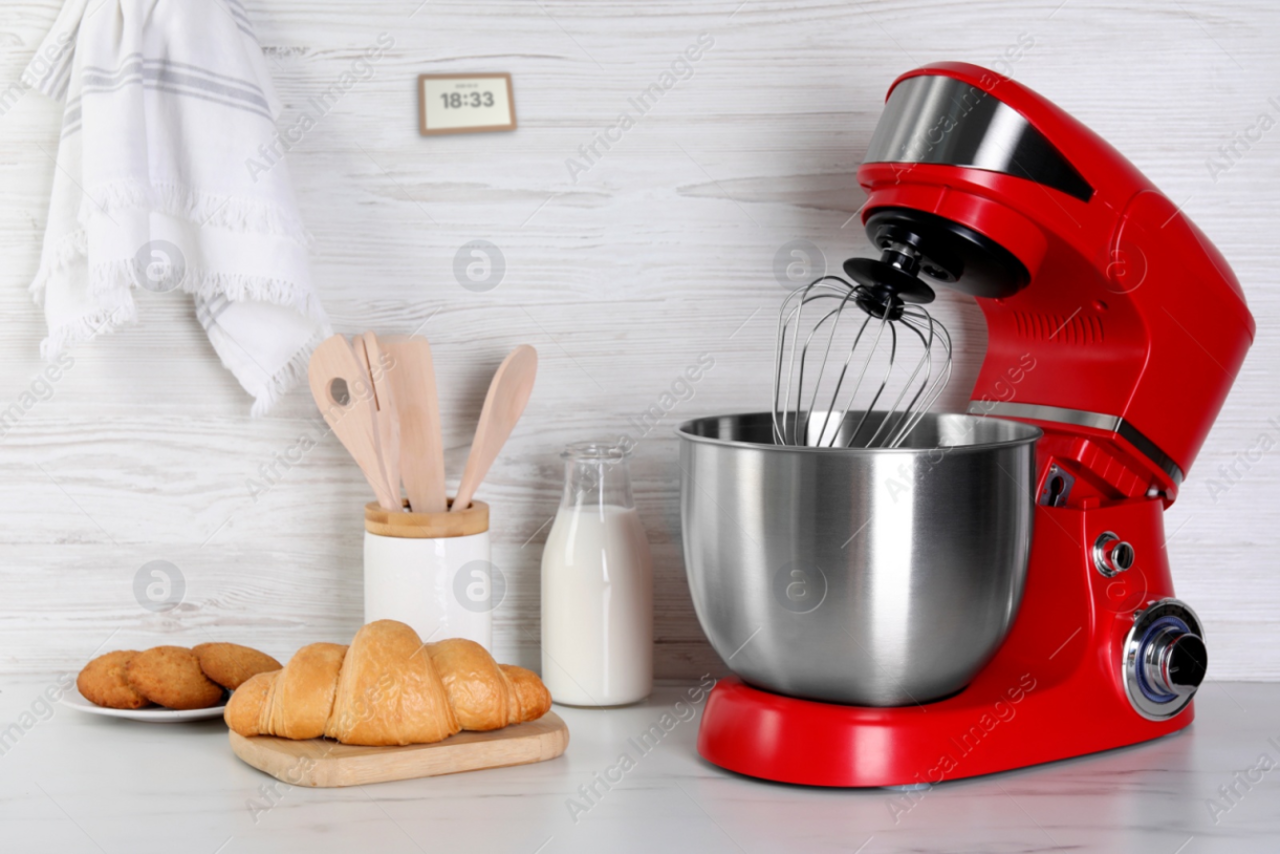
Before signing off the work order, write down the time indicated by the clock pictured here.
18:33
